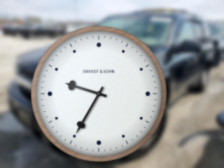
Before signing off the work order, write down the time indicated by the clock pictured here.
9:35
